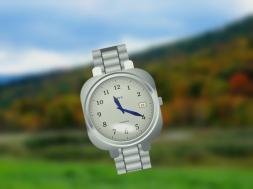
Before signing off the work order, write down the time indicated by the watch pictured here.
11:20
